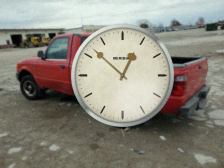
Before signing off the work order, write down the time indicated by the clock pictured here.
12:52
